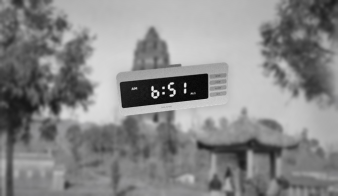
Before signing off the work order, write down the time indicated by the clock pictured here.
6:51
